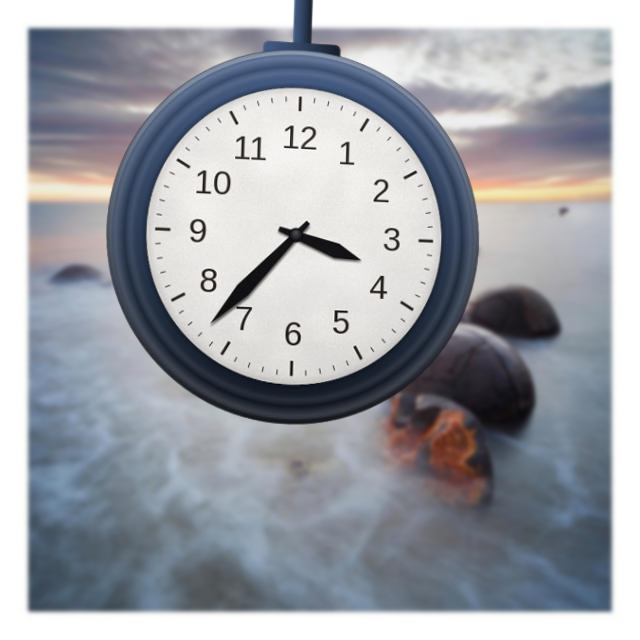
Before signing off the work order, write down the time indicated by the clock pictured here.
3:37
